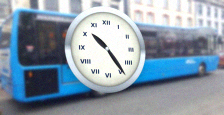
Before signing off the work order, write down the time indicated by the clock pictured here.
10:24
